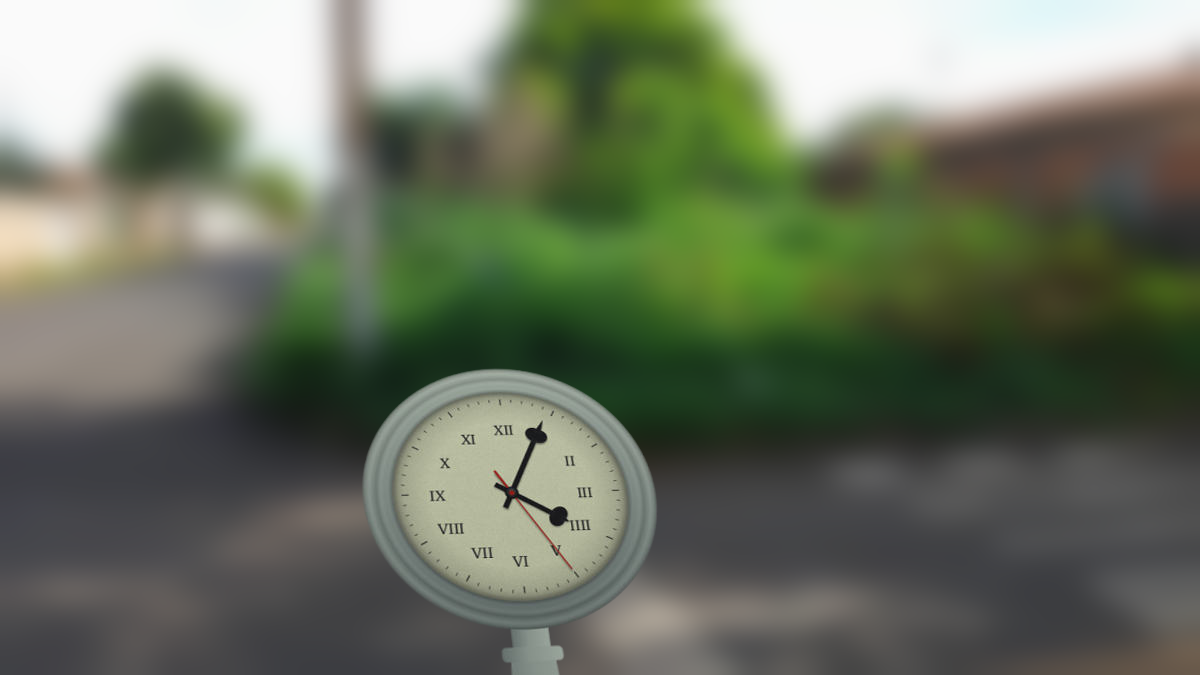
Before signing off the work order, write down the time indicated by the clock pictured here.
4:04:25
